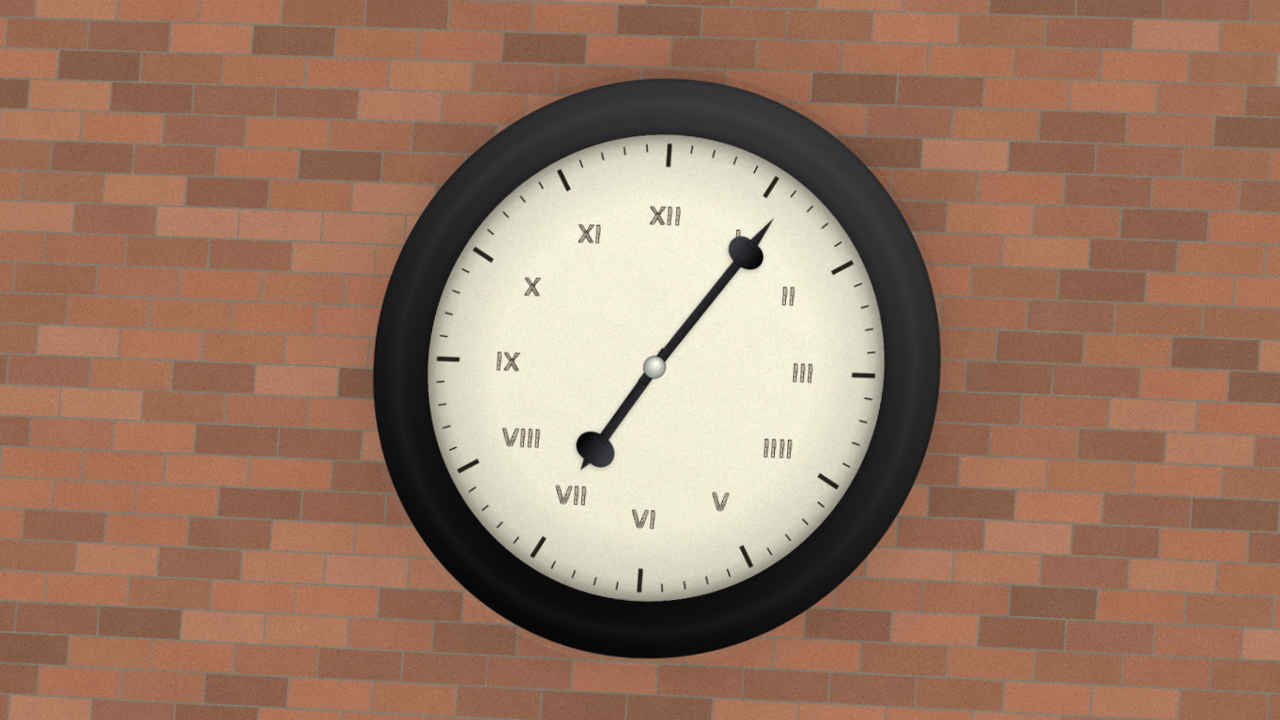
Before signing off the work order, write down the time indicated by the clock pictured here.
7:06
